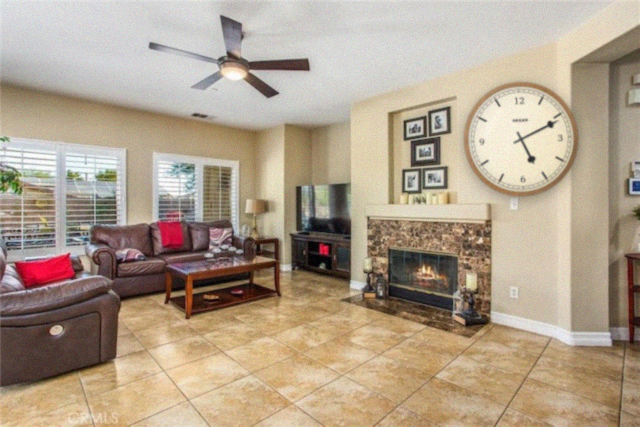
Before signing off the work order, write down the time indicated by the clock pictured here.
5:11
